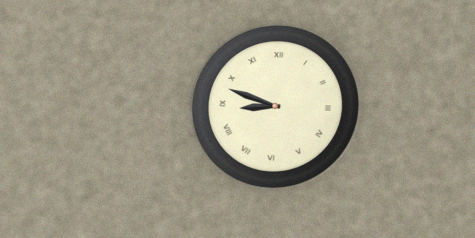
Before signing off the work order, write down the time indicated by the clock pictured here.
8:48
